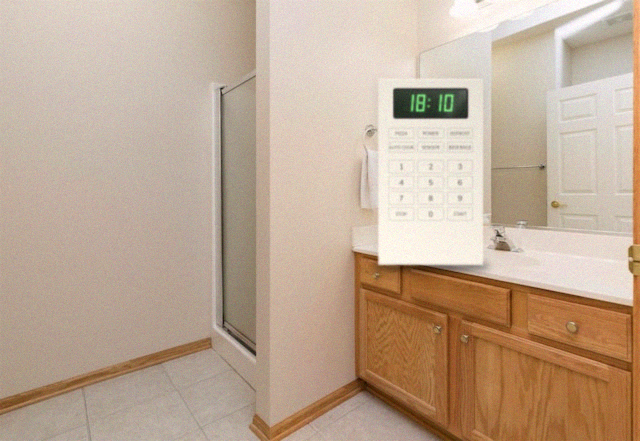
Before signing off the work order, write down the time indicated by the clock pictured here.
18:10
